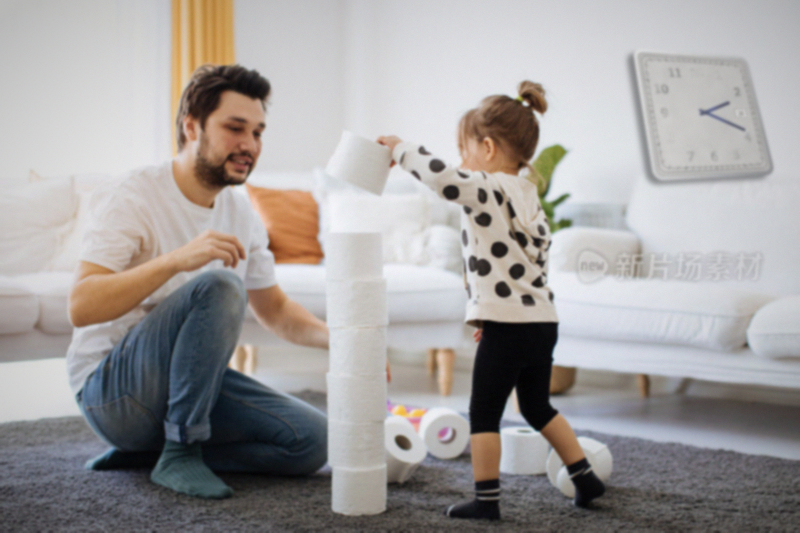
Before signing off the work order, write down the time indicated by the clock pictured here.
2:19
